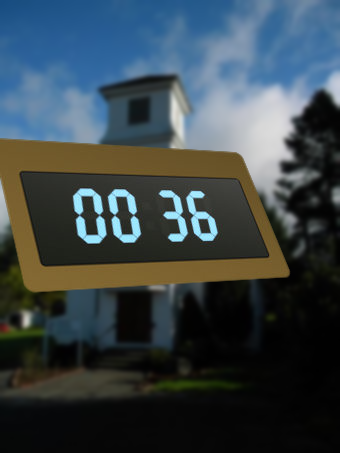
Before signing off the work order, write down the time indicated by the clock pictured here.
0:36
